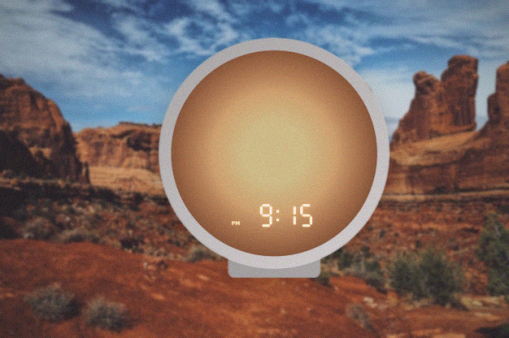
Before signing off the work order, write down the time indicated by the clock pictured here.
9:15
